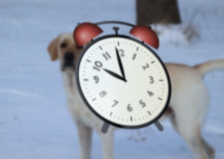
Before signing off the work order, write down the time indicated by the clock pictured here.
9:59
